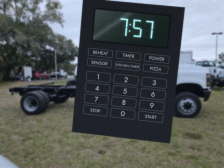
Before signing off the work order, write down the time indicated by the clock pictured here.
7:57
